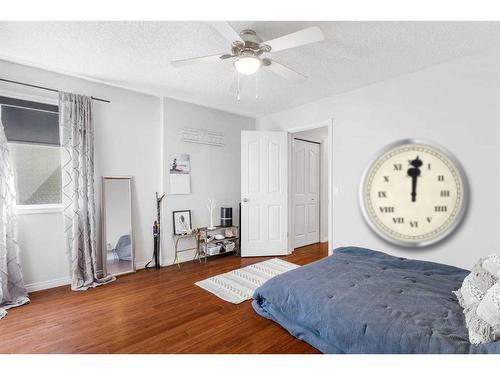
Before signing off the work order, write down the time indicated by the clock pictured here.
12:01
